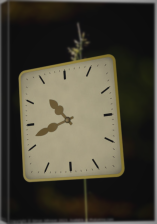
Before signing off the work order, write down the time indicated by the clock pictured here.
10:42
